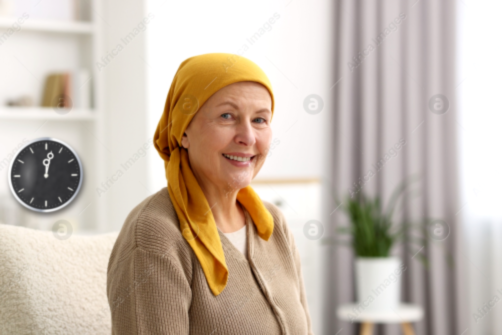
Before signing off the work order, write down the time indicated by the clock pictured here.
12:02
